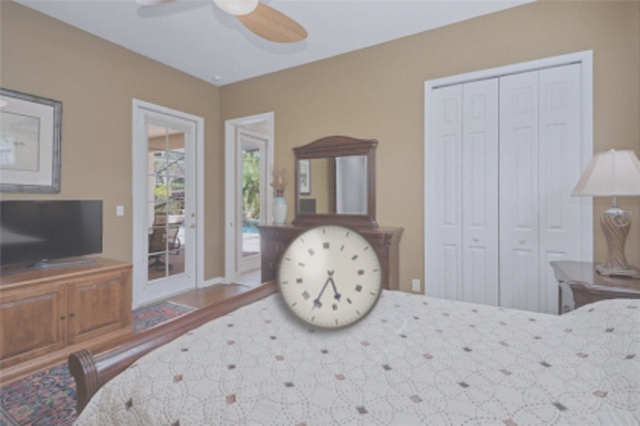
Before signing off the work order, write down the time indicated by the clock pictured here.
5:36
